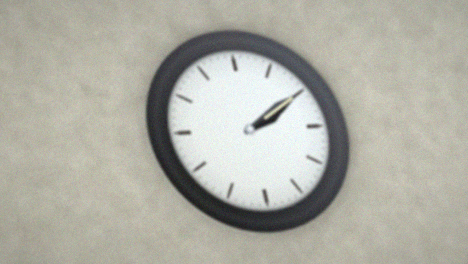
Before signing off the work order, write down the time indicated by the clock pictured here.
2:10
